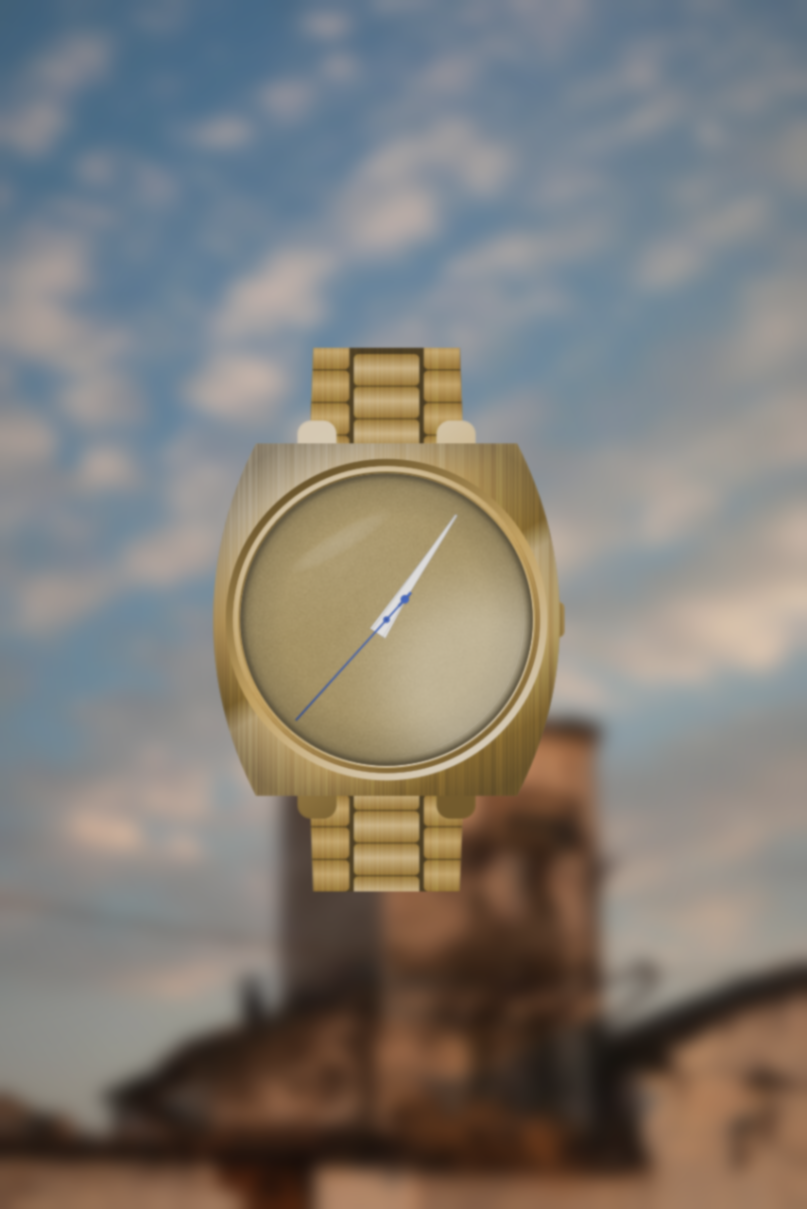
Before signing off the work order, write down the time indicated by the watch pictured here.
1:05:37
